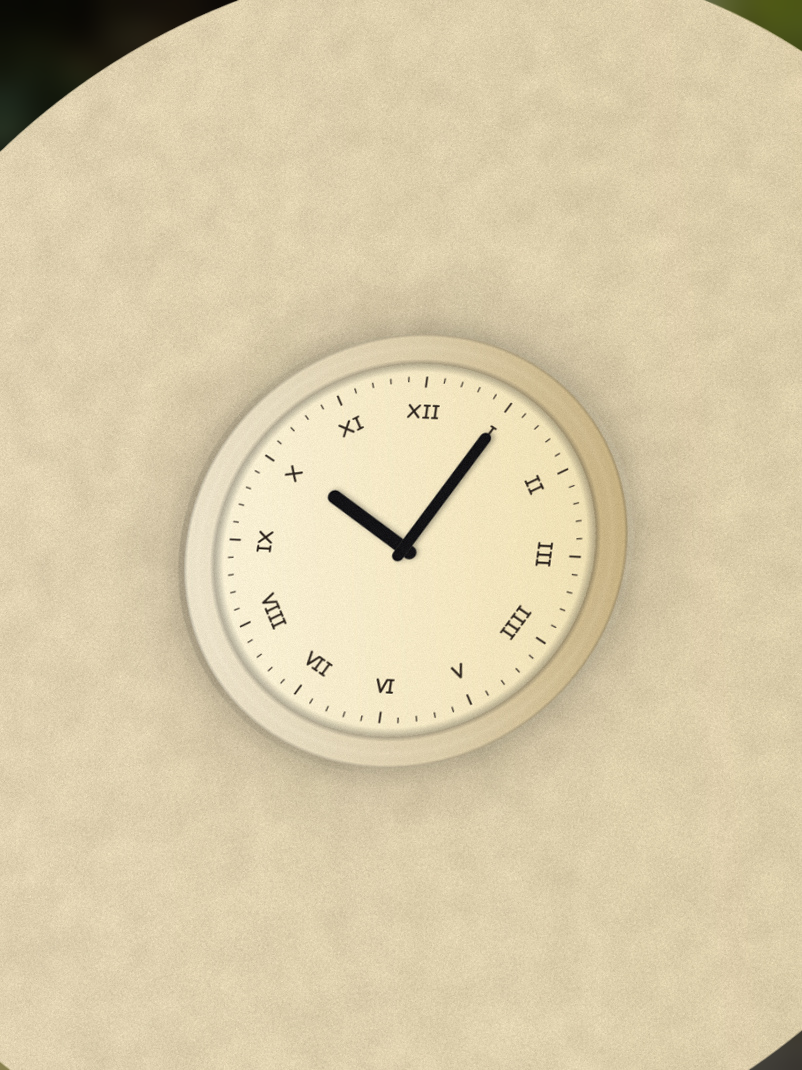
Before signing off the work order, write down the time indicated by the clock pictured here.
10:05
